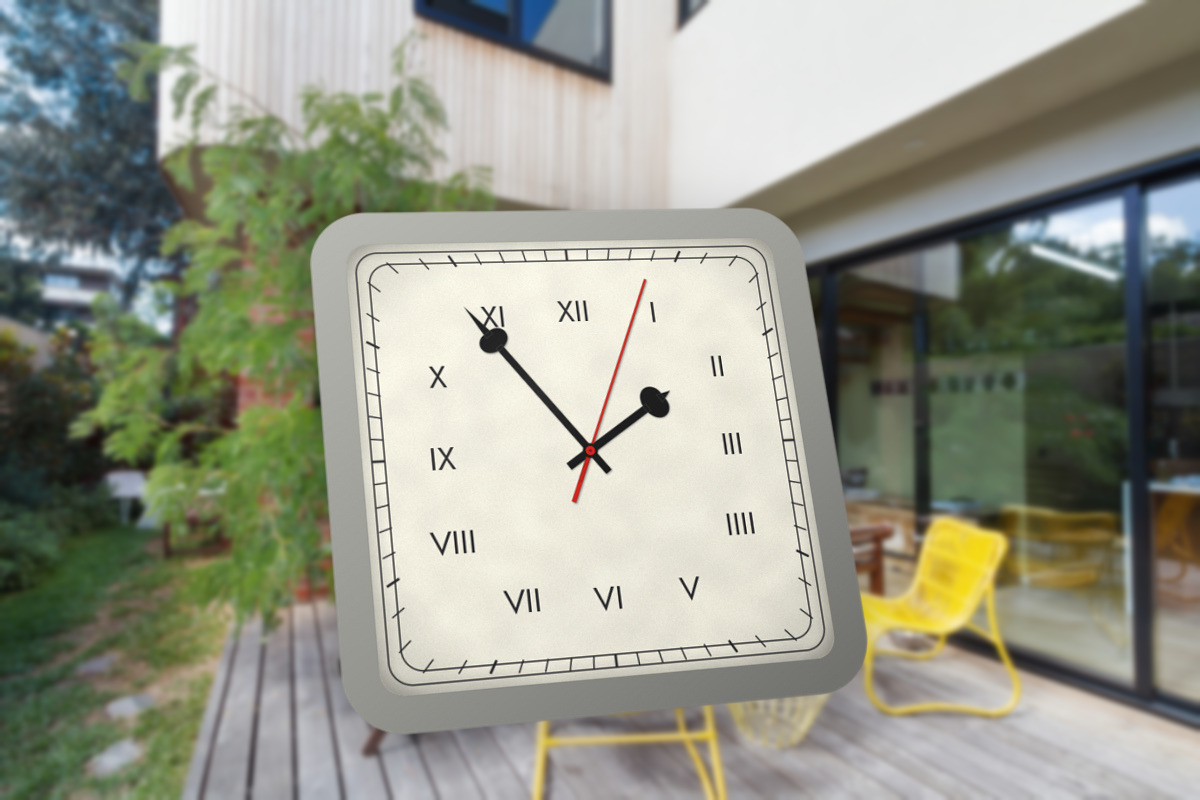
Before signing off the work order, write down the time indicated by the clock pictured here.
1:54:04
